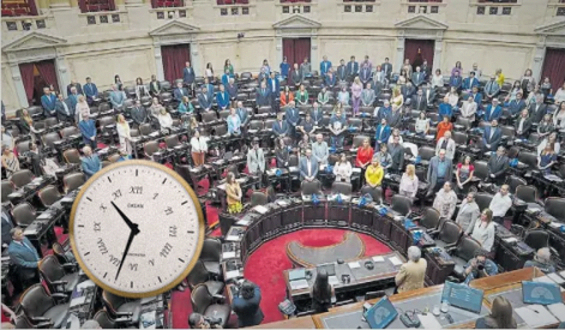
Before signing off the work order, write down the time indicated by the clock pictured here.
10:33
